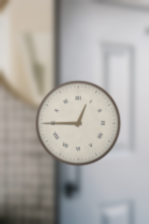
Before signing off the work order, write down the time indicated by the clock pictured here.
12:45
